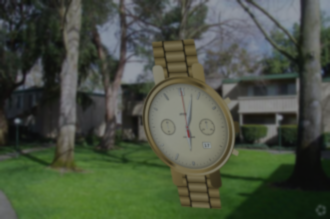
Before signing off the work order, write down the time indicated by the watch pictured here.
6:03
